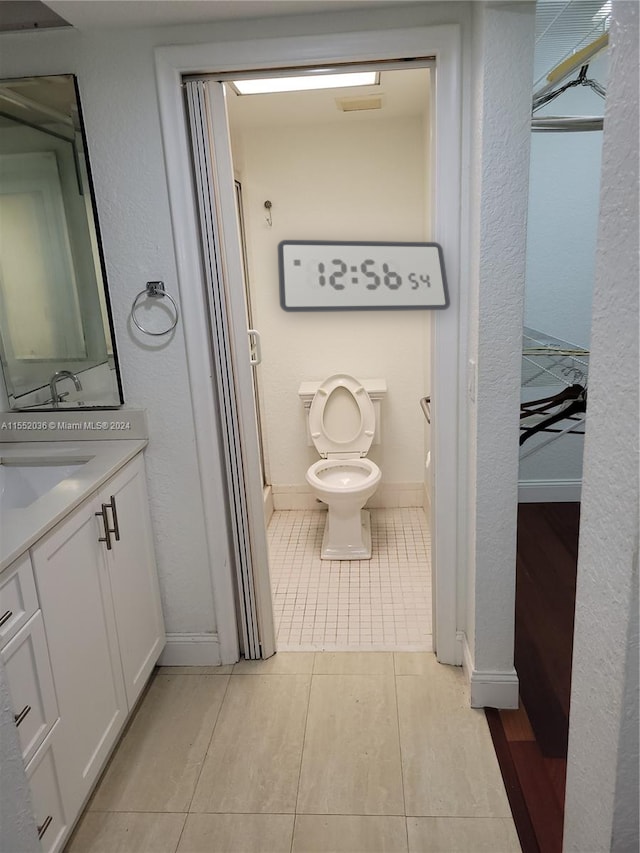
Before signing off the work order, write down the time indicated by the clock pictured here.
12:56:54
